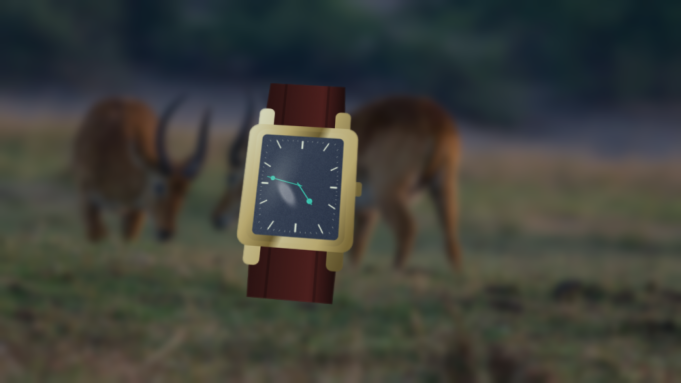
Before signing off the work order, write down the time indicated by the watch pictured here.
4:47
